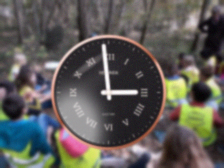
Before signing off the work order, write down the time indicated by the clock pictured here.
2:59
